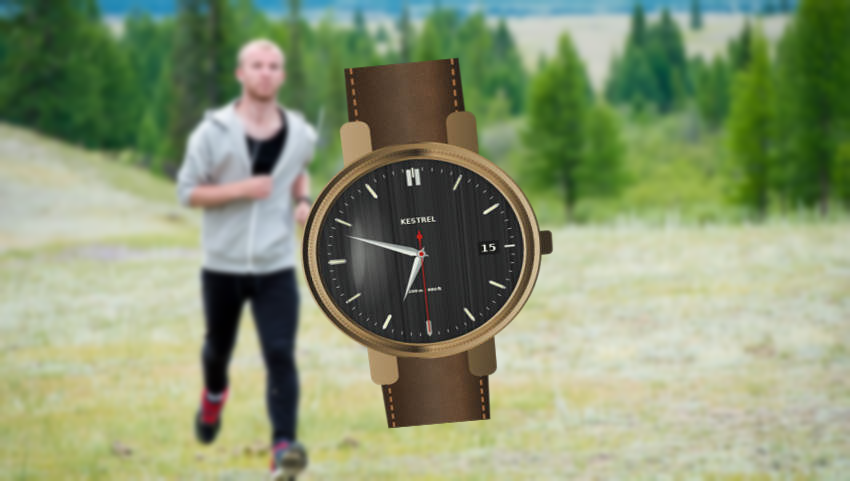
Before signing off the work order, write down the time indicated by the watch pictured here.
6:48:30
